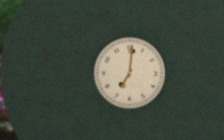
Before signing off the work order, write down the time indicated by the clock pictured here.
7:01
